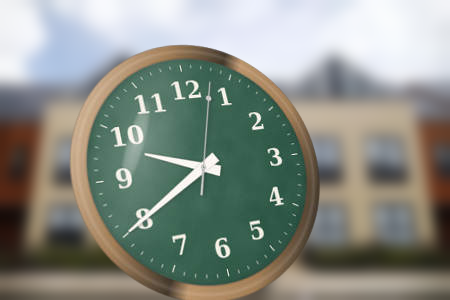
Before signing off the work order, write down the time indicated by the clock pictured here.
9:40:03
